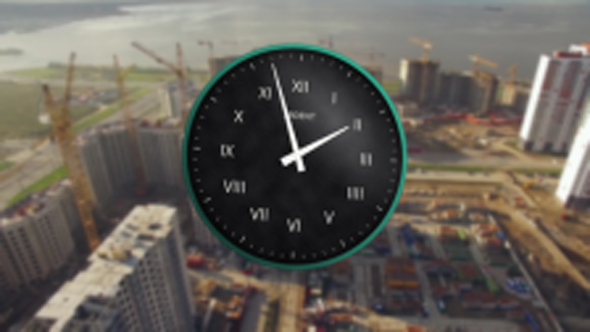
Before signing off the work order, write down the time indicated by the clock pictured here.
1:57
